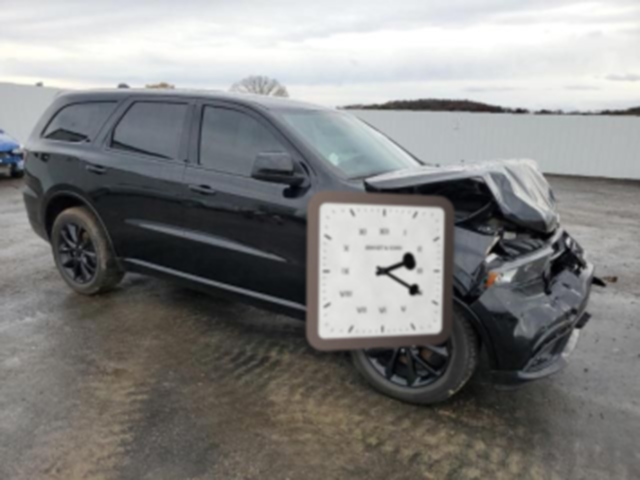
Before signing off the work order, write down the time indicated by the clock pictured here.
2:20
